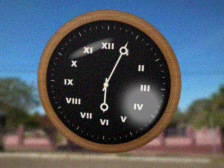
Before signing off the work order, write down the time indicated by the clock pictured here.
6:04
